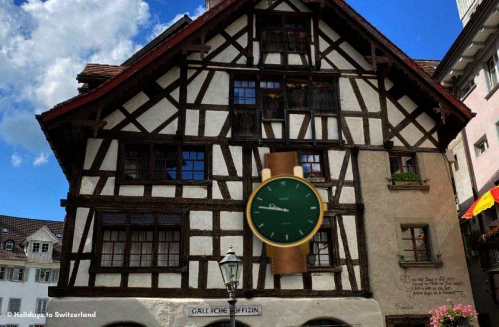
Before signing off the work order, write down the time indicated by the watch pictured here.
9:47
